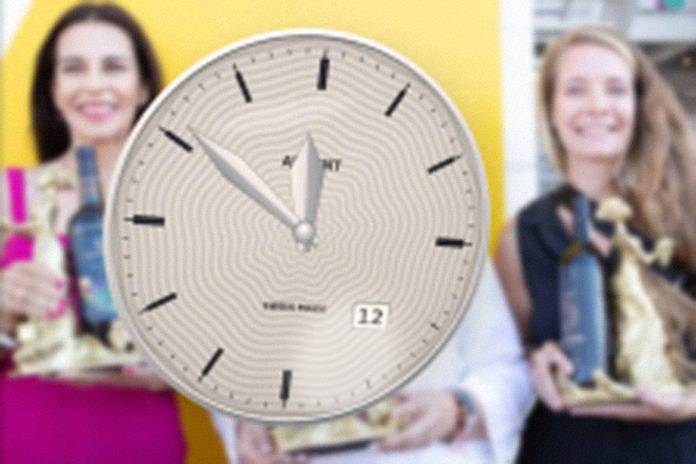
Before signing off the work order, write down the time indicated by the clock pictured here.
11:51
